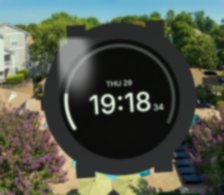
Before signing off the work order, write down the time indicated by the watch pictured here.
19:18
